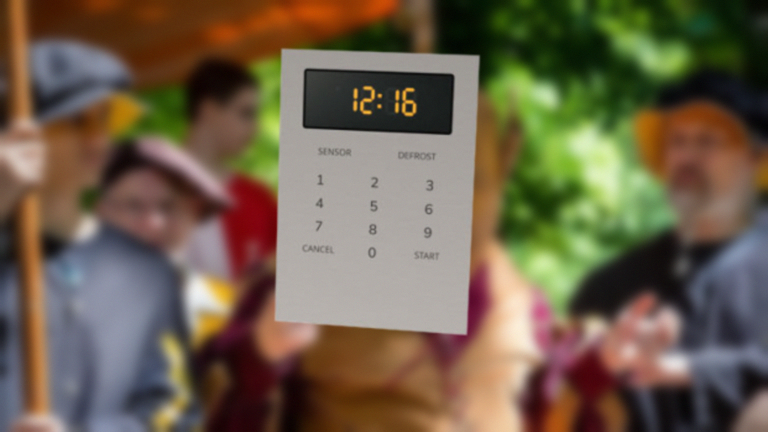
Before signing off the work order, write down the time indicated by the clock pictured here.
12:16
